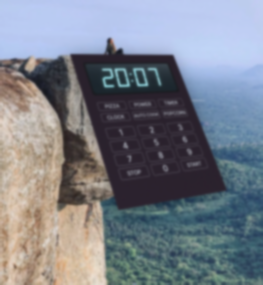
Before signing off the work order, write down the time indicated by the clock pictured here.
20:07
